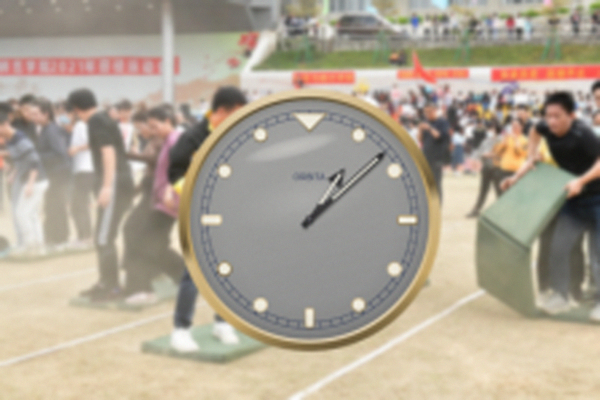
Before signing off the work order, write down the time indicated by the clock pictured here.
1:08
